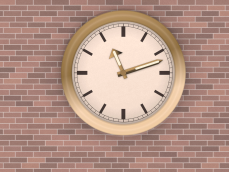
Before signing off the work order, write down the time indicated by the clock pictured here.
11:12
